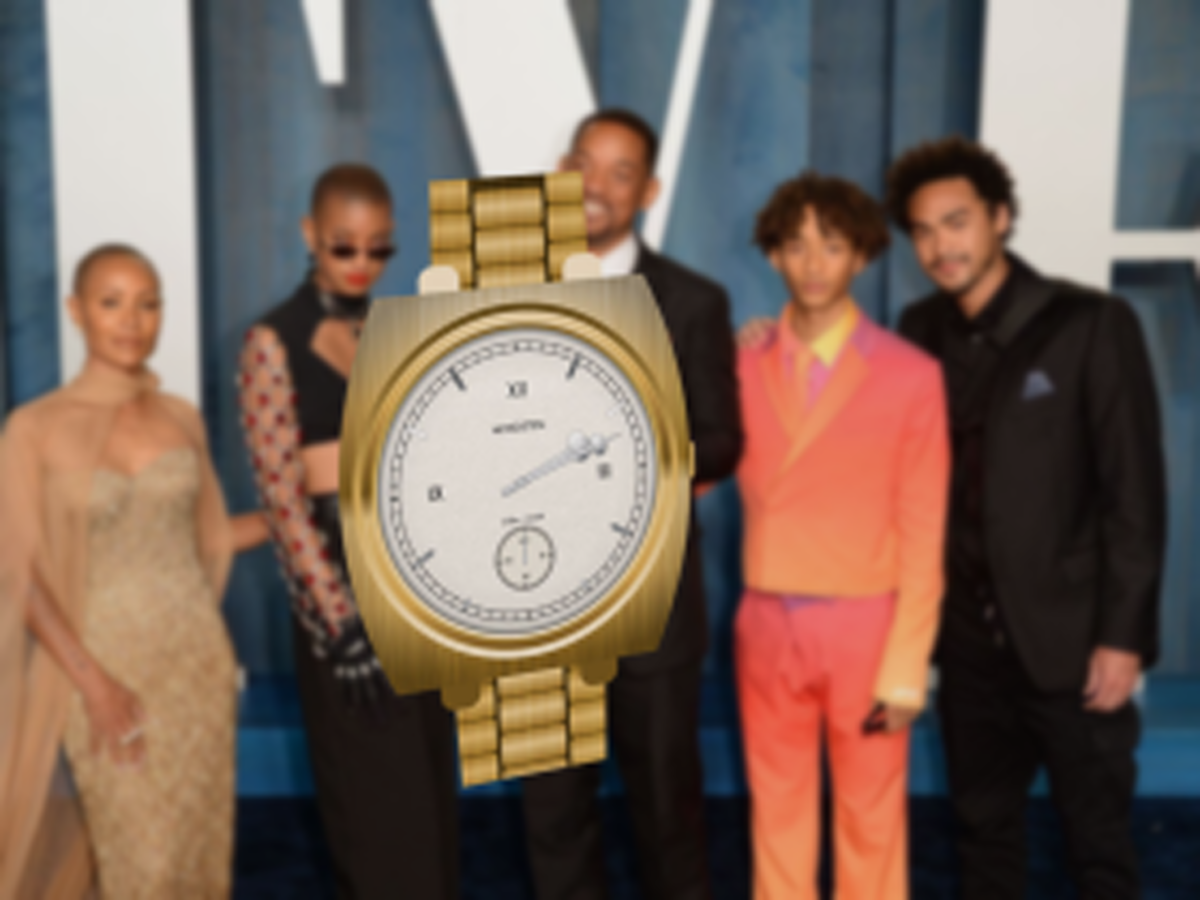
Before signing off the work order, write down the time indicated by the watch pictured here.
2:12
